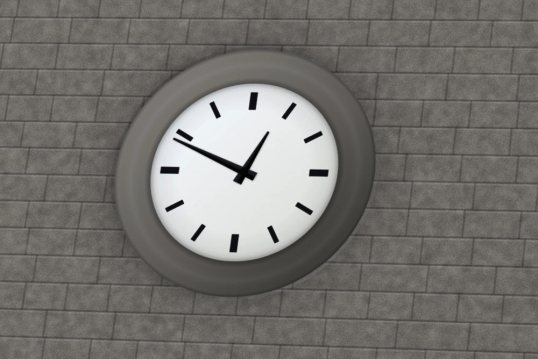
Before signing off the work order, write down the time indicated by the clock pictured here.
12:49
